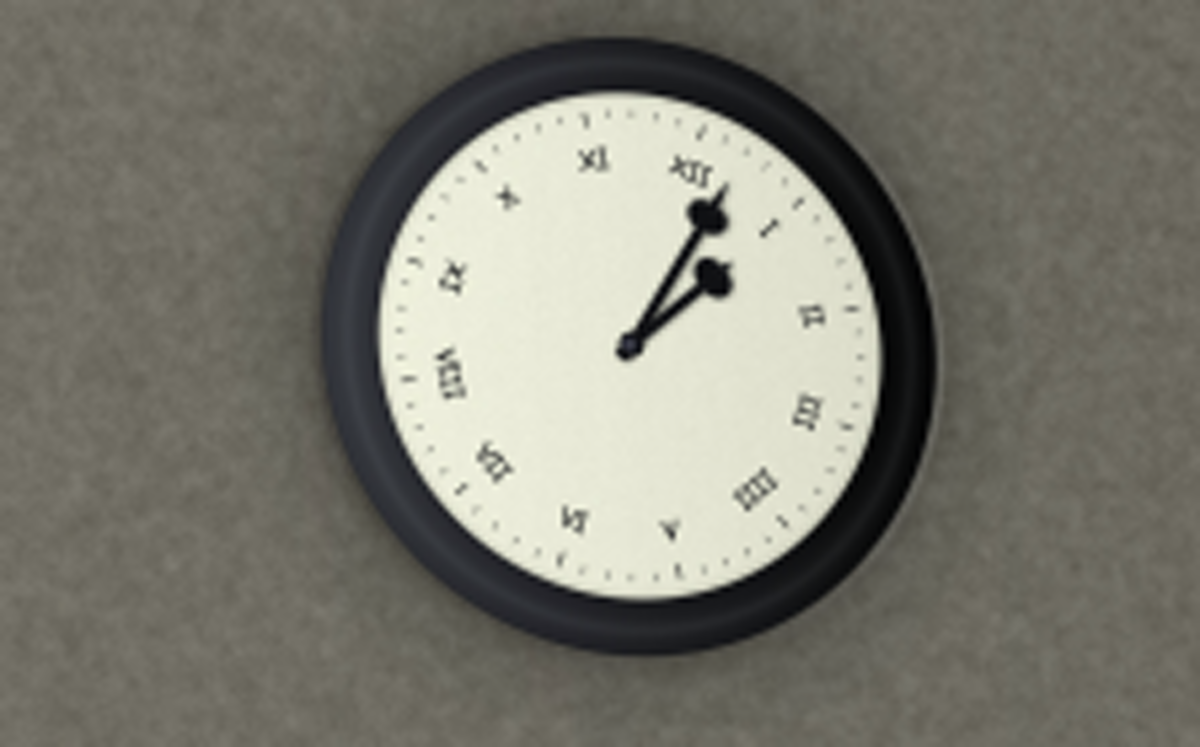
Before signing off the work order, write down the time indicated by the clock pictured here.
1:02
